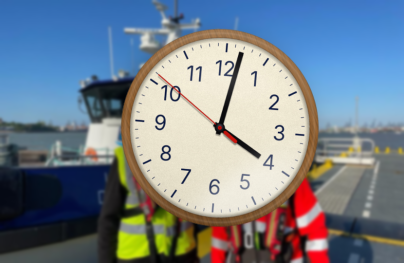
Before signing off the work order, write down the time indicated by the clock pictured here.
4:01:51
